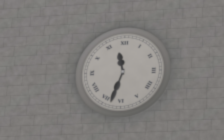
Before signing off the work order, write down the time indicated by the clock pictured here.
11:33
